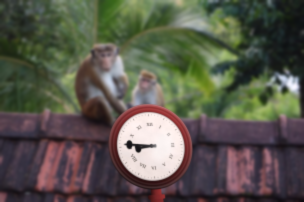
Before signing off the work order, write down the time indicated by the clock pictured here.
8:46
